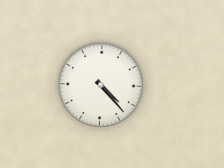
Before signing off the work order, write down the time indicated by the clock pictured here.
4:23
